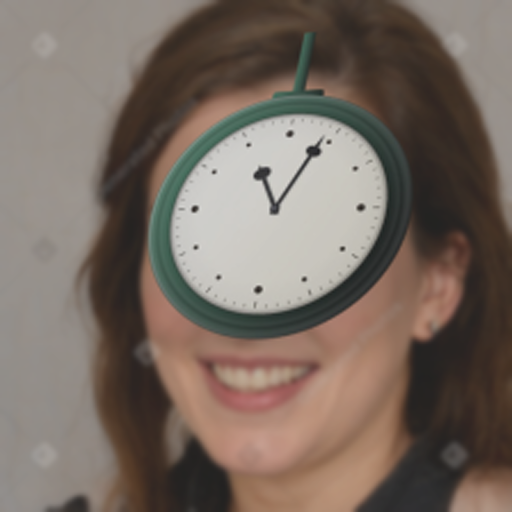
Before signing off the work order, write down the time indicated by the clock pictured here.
11:04
